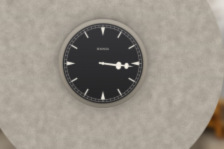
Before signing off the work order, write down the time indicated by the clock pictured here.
3:16
